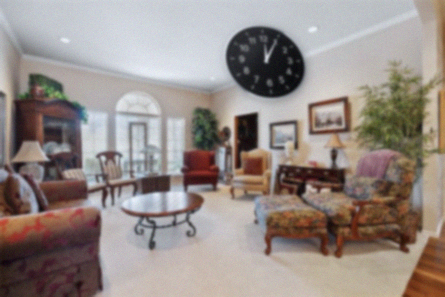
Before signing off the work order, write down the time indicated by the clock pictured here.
12:05
